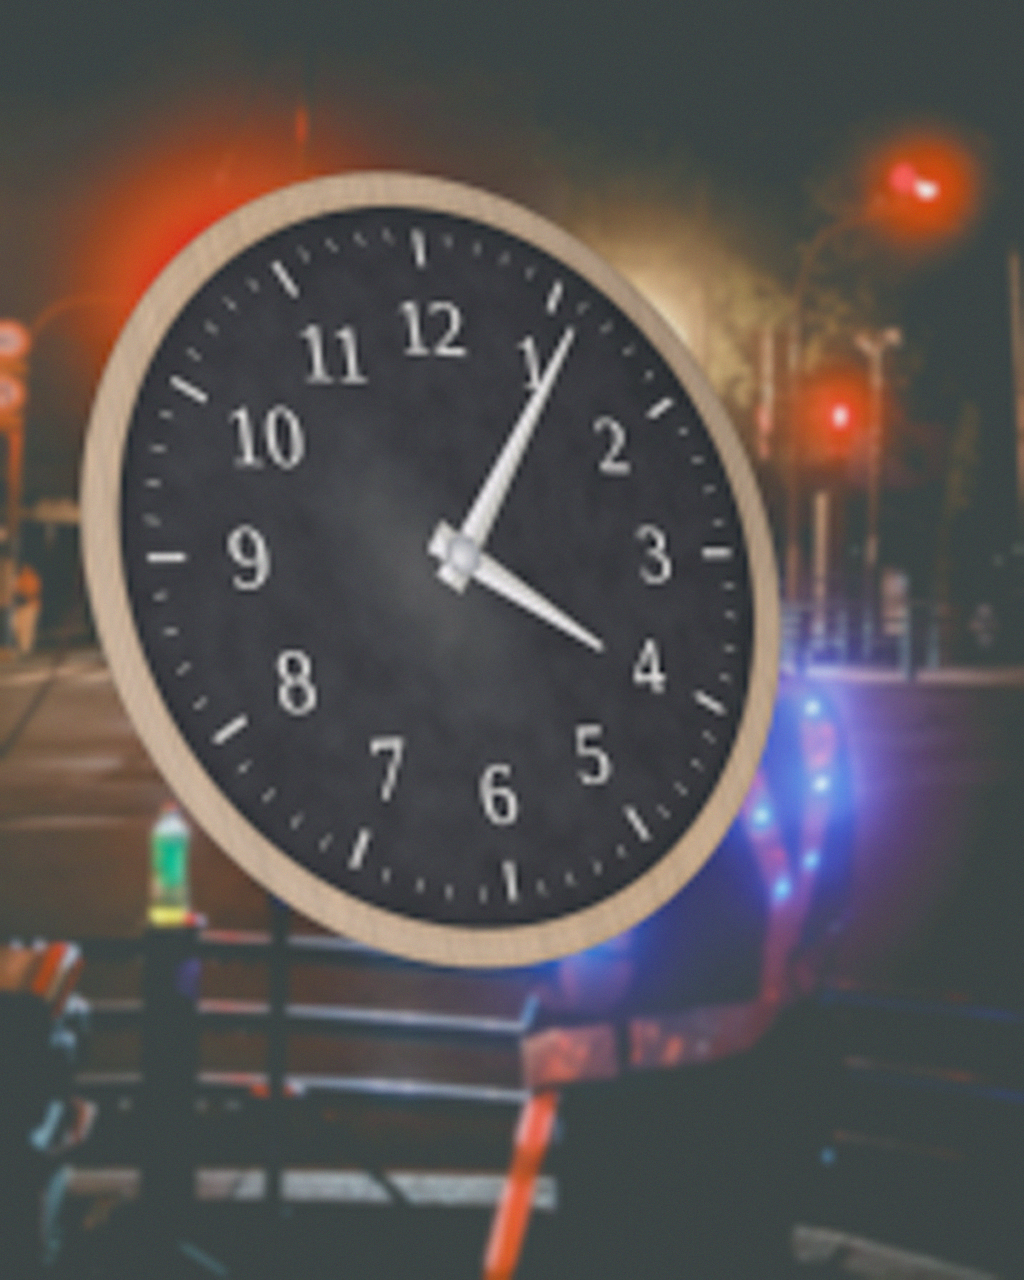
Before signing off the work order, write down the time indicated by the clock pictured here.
4:06
